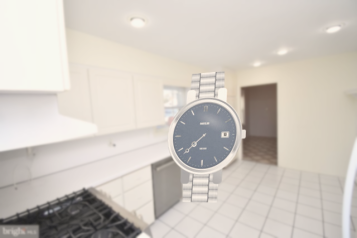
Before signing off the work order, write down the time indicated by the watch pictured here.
7:38
